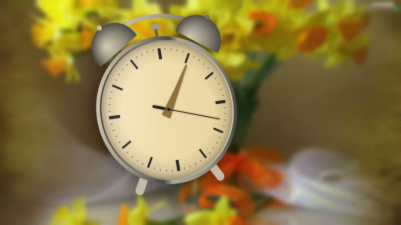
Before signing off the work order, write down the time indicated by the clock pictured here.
1:05:18
